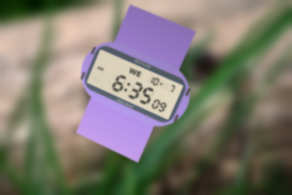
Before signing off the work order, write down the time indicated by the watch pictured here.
6:35
